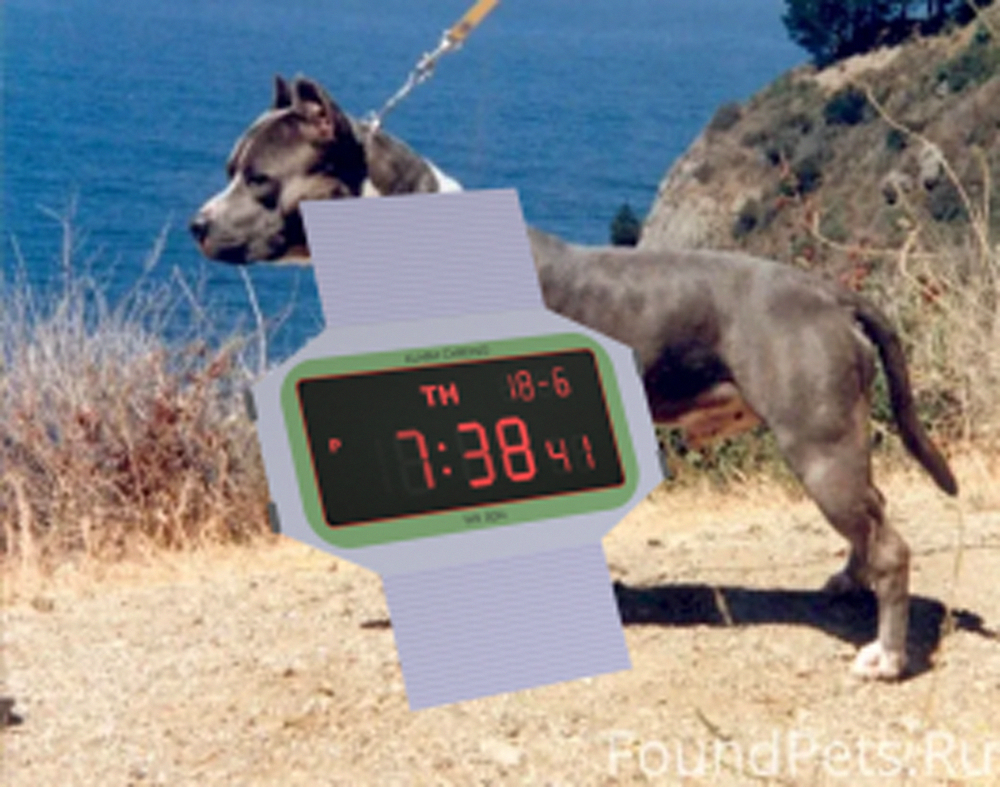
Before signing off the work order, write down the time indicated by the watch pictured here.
7:38:41
